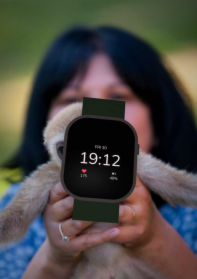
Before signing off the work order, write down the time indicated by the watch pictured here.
19:12
